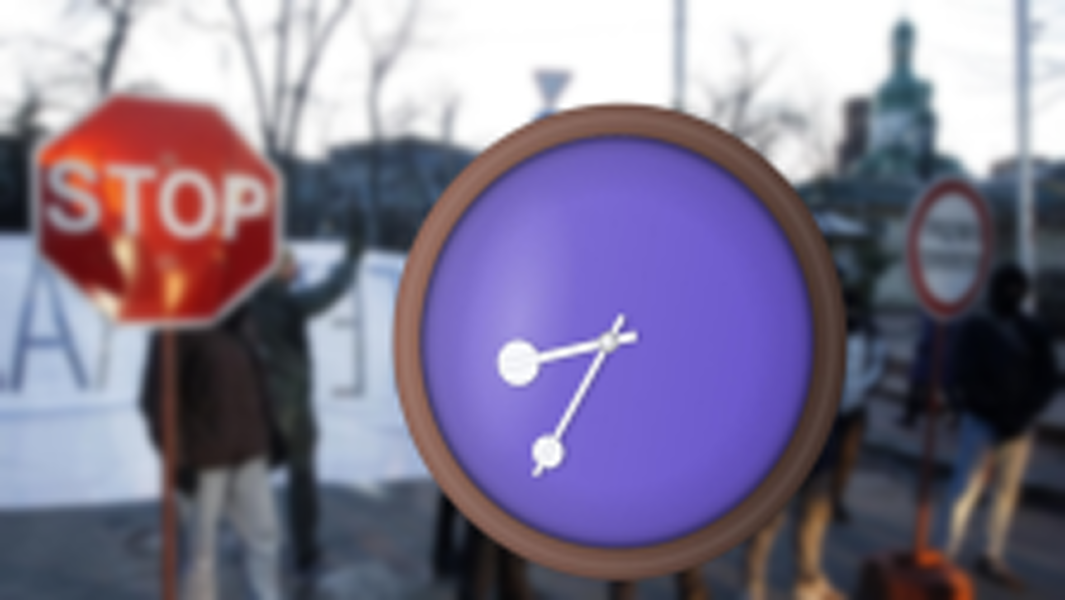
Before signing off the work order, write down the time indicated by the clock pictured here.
8:35
